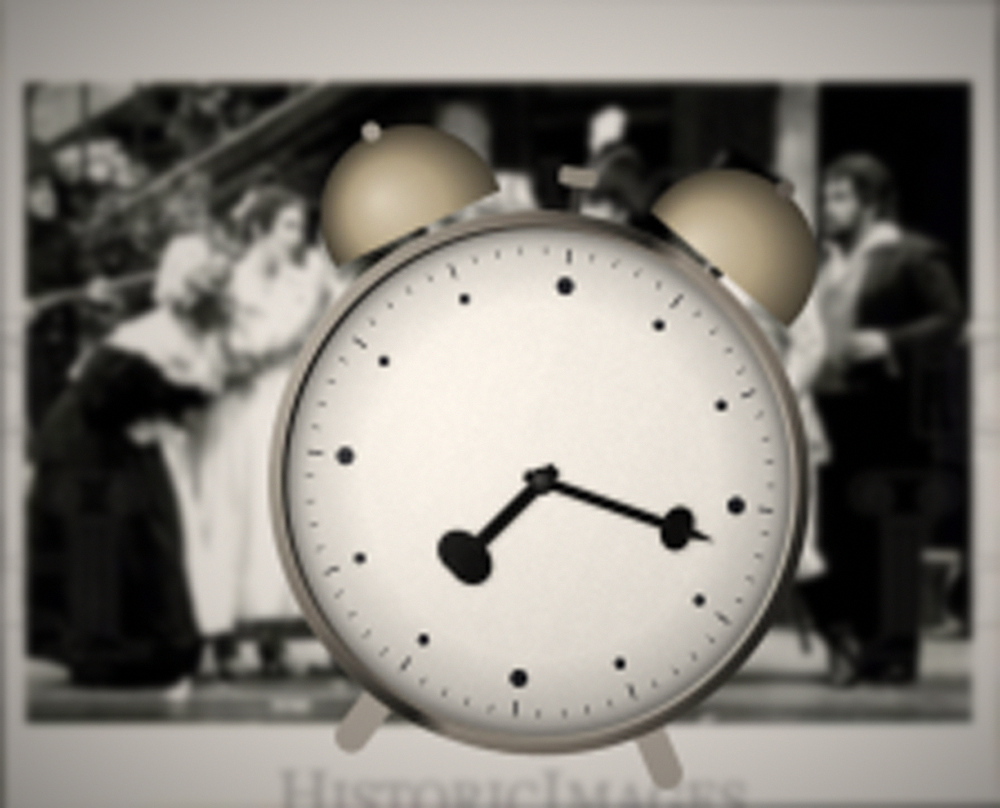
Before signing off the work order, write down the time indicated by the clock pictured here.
7:17
